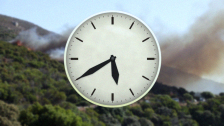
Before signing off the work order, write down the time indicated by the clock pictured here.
5:40
